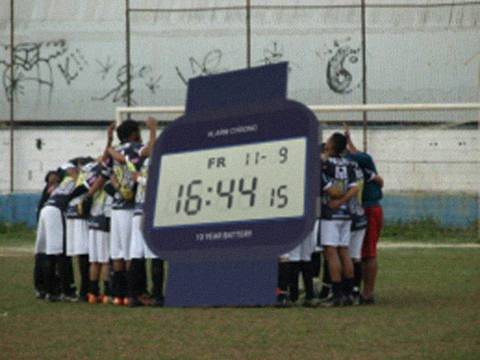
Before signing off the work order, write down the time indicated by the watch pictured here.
16:44:15
